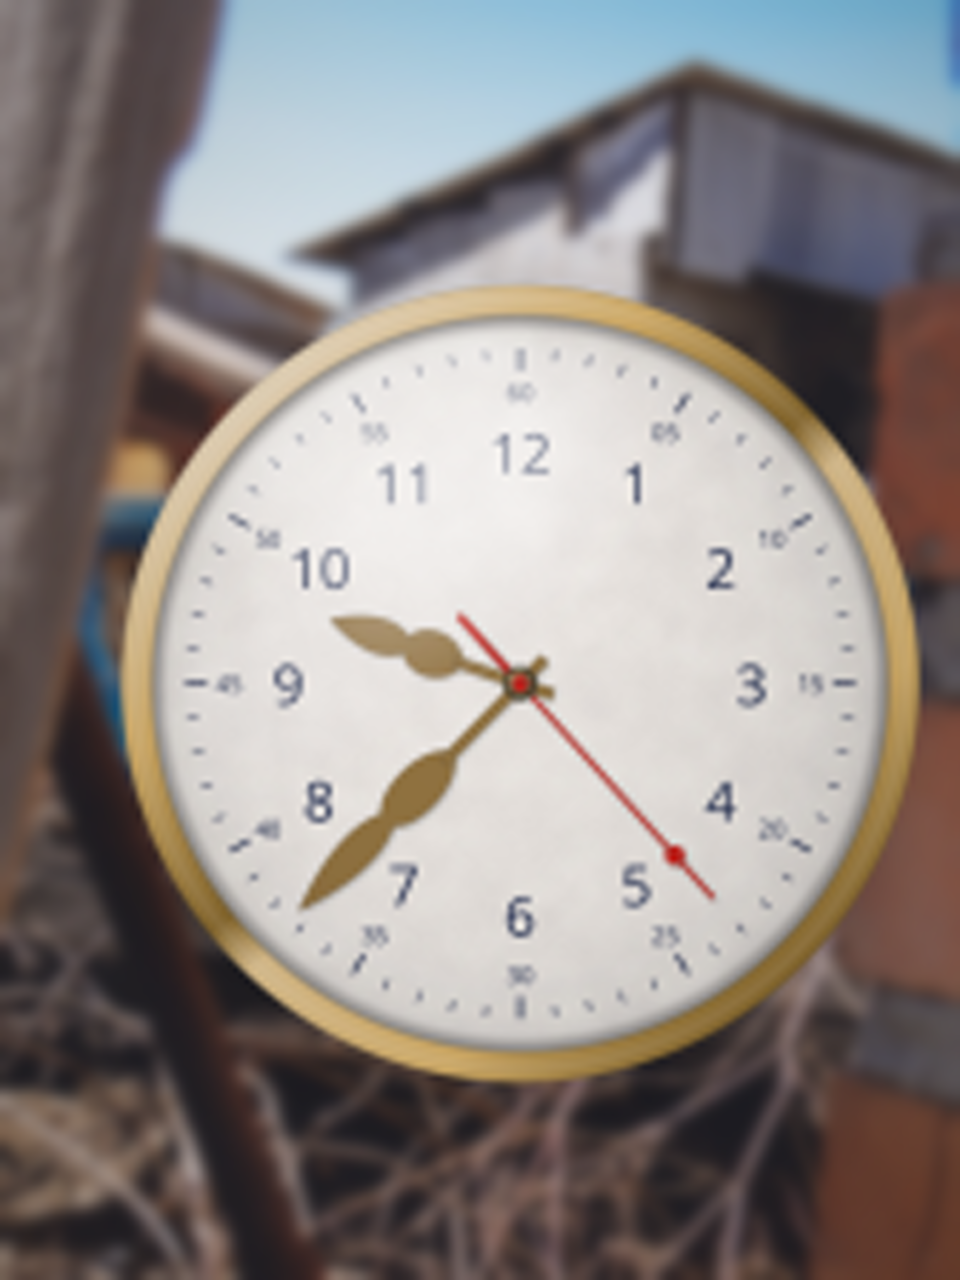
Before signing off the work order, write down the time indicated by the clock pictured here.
9:37:23
